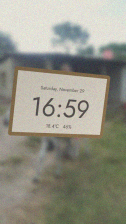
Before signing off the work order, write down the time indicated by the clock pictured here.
16:59
